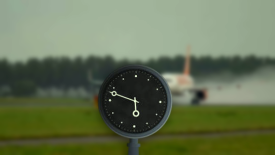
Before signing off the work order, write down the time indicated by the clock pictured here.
5:48
